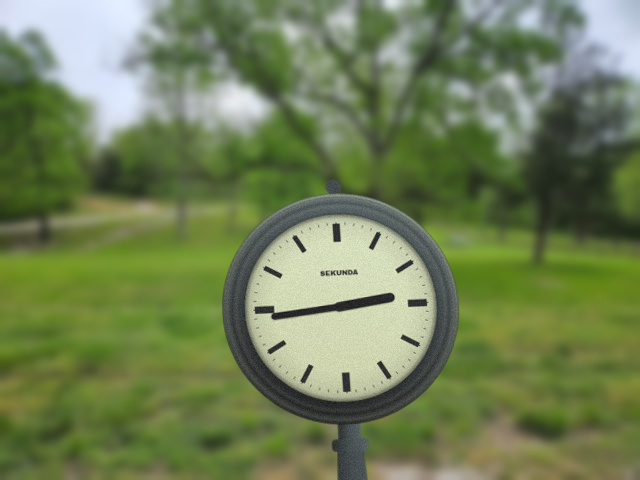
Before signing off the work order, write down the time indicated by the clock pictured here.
2:44
